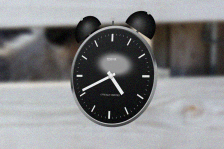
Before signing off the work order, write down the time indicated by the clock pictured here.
4:41
